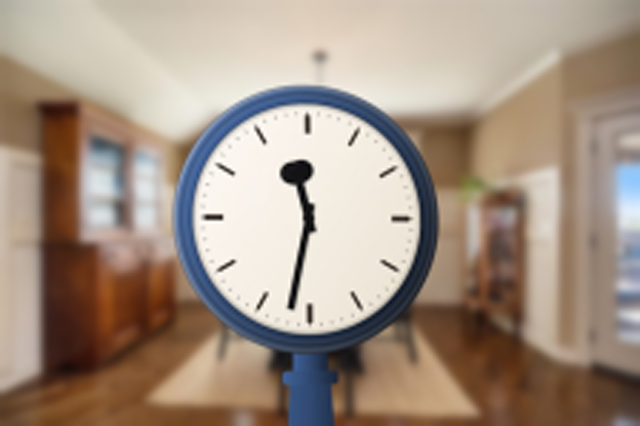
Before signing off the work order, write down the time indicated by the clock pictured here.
11:32
